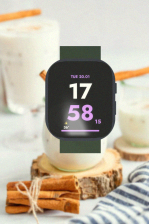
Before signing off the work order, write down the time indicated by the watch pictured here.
17:58
